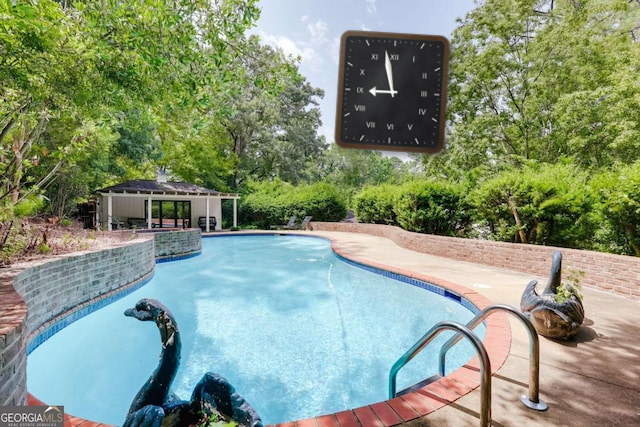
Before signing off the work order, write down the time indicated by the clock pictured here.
8:58
